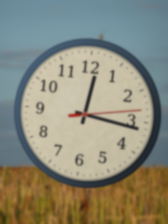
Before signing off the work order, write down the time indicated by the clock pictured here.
12:16:13
